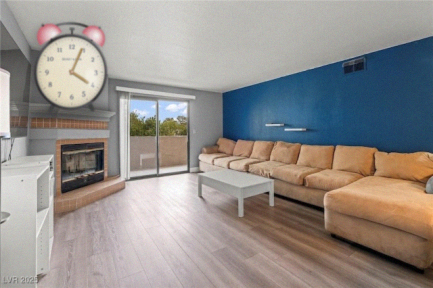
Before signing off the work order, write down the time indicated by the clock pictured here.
4:04
